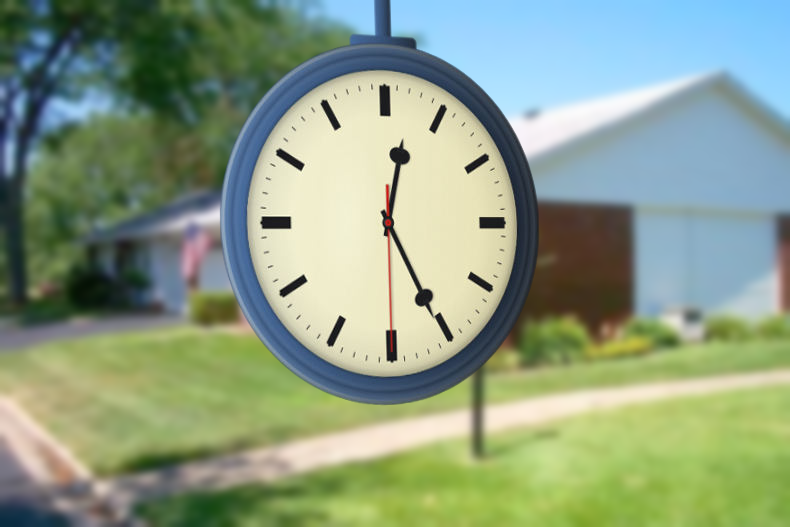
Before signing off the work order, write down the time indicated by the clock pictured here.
12:25:30
